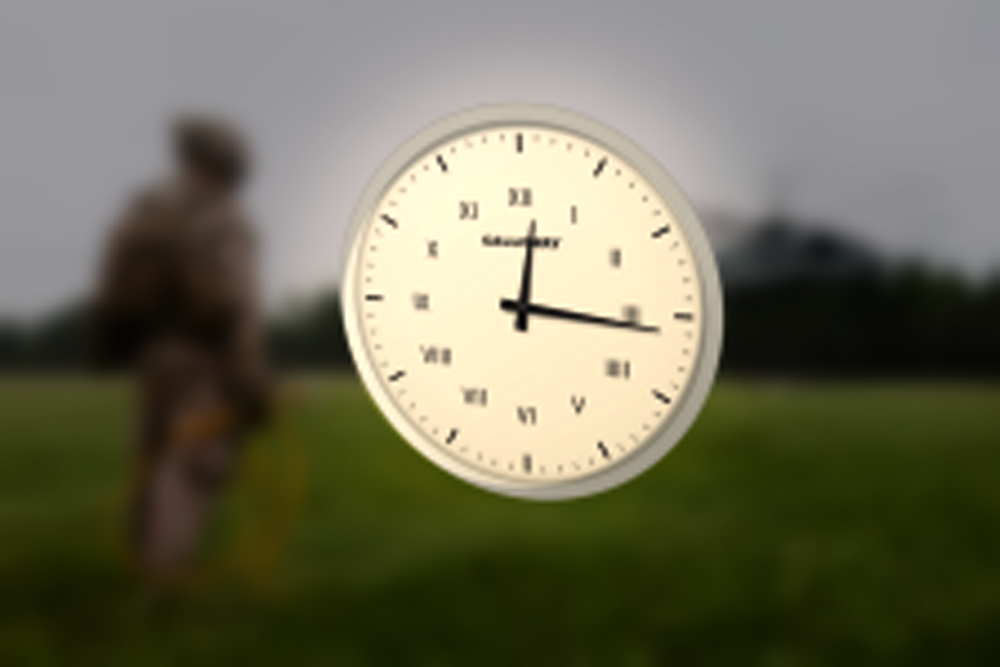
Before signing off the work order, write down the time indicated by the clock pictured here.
12:16
